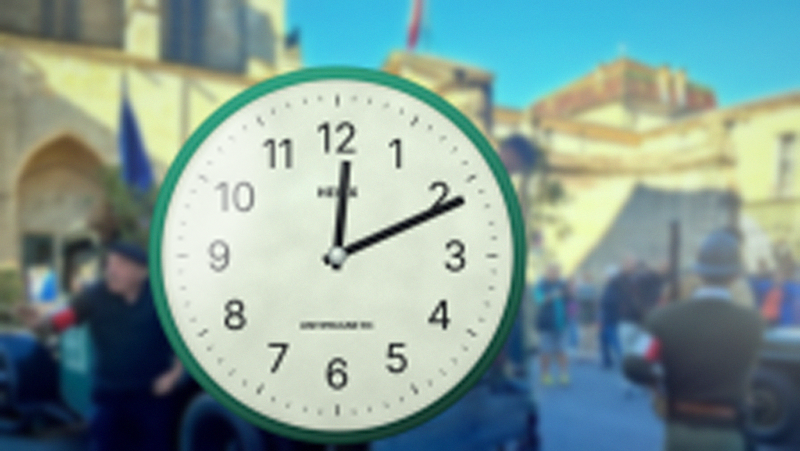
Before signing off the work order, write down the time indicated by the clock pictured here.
12:11
